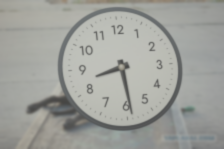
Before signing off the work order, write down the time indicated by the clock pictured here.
8:29
